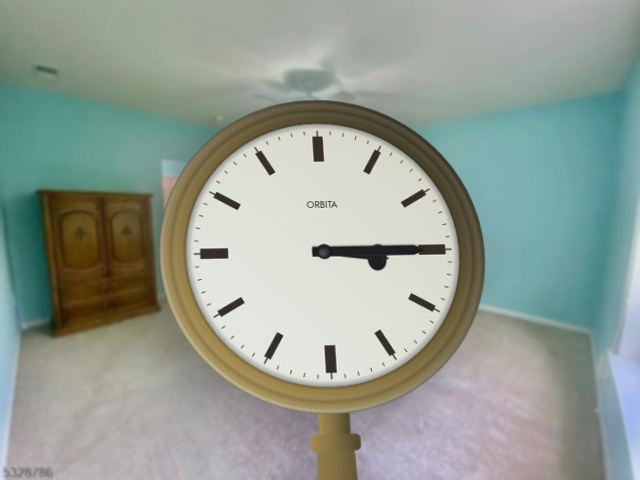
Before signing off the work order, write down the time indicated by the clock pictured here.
3:15
